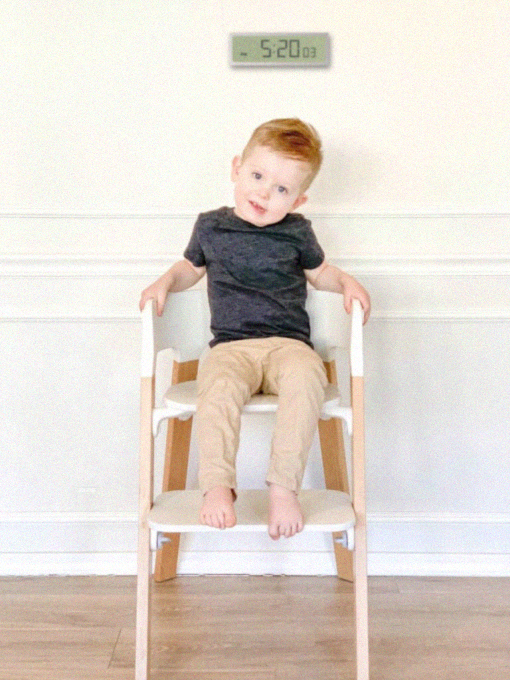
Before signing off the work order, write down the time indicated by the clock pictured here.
5:20
